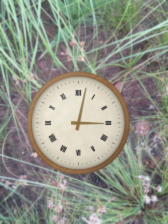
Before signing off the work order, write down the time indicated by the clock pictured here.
3:02
